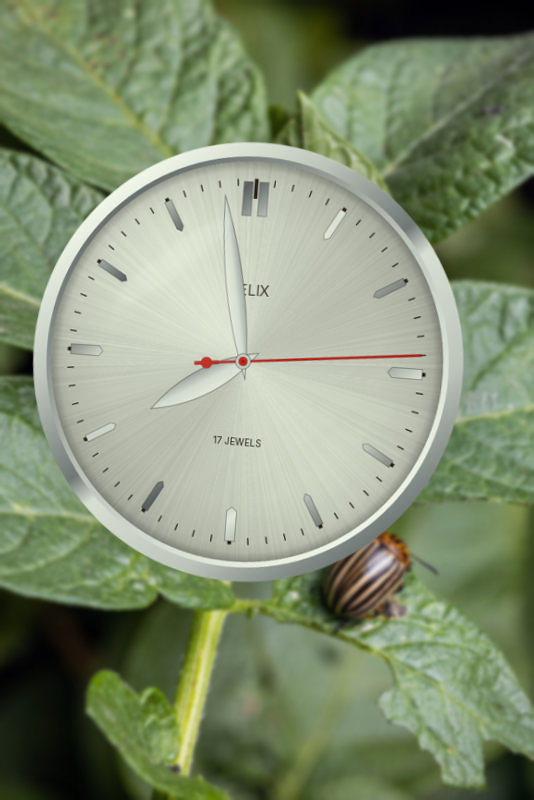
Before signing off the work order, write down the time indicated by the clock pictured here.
7:58:14
